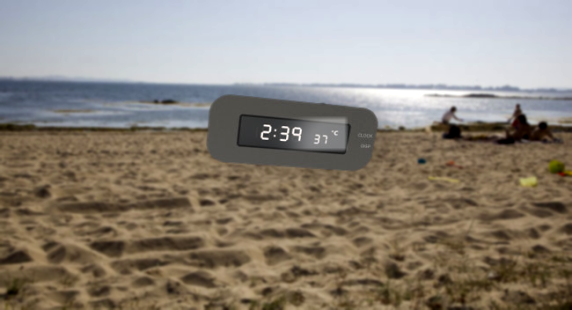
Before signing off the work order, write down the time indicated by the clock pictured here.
2:39
